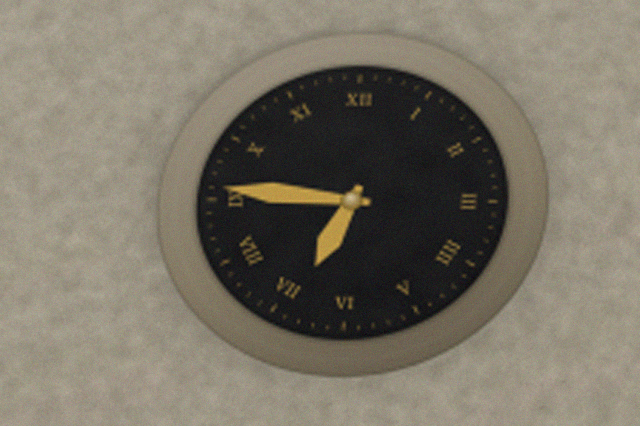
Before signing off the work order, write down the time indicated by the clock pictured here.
6:46
